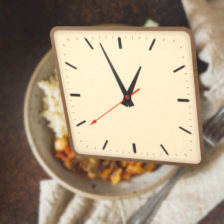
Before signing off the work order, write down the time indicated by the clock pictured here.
12:56:39
